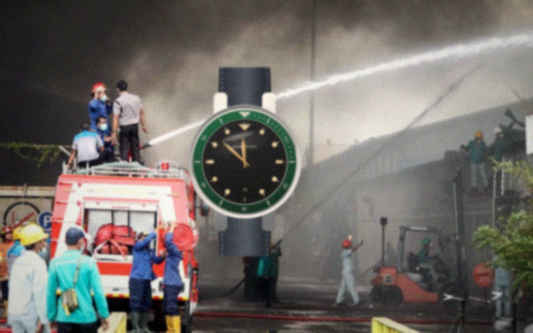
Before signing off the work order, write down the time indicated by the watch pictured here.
11:52
